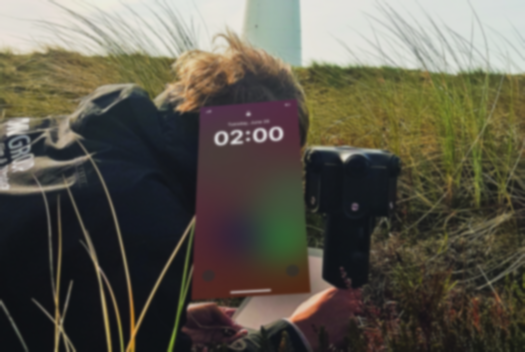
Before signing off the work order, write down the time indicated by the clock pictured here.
2:00
